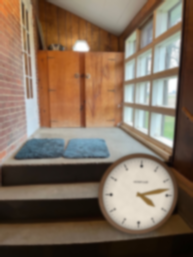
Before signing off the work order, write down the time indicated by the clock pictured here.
4:13
